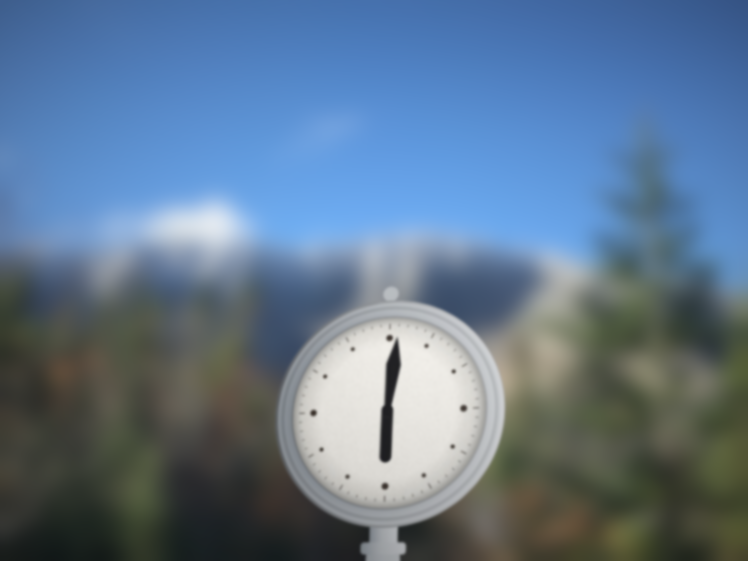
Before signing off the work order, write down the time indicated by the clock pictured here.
6:01
